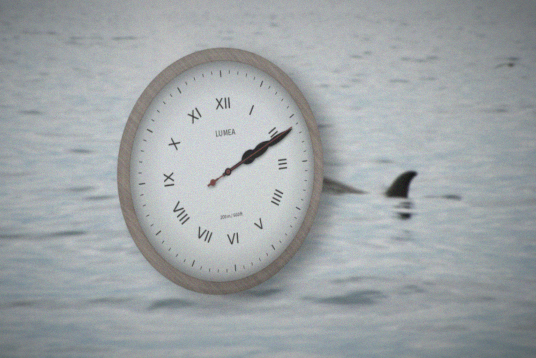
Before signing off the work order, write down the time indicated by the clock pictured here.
2:11:11
